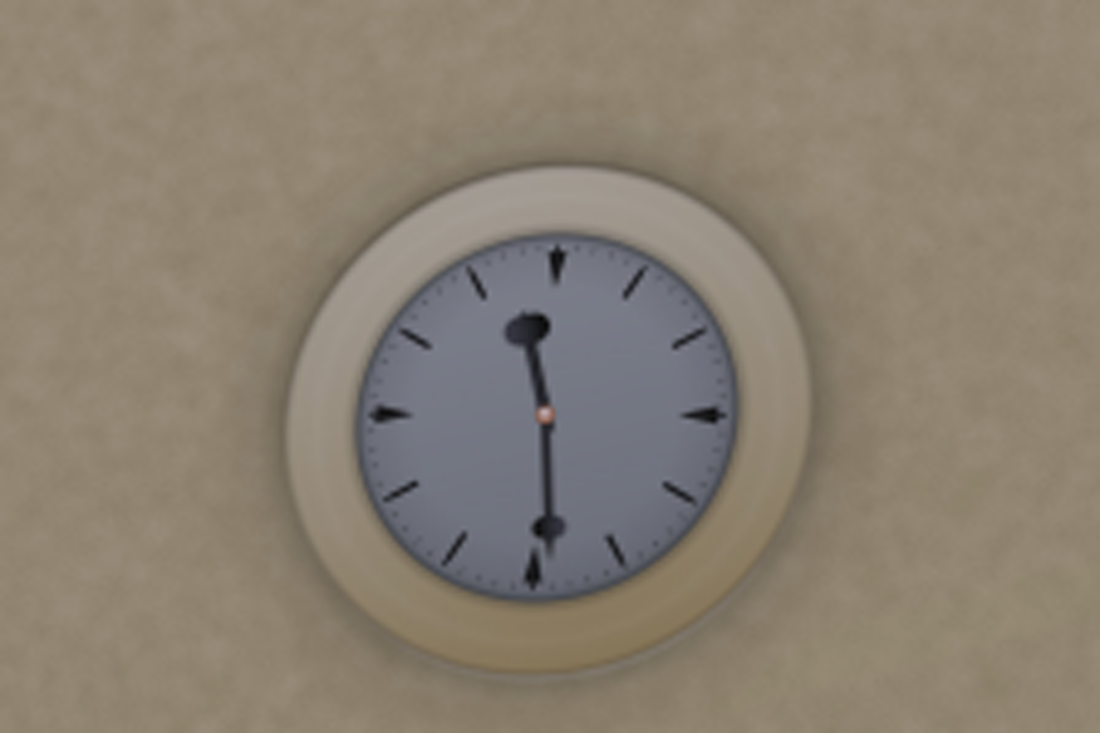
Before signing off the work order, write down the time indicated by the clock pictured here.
11:29
